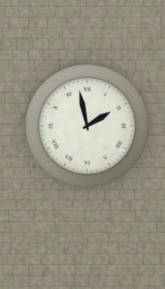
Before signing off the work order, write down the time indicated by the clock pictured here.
1:58
